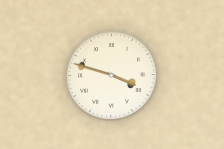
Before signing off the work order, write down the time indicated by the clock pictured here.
3:48
